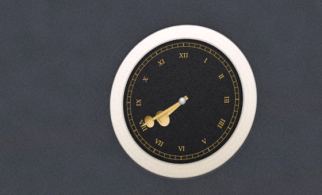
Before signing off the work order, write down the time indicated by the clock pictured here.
7:40
